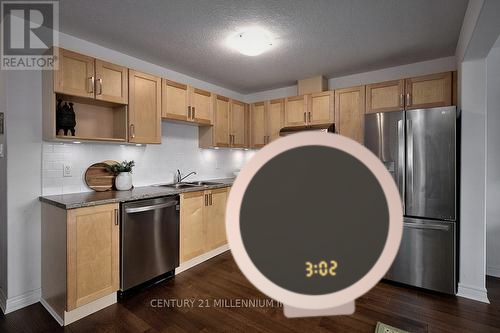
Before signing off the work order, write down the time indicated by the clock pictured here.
3:02
